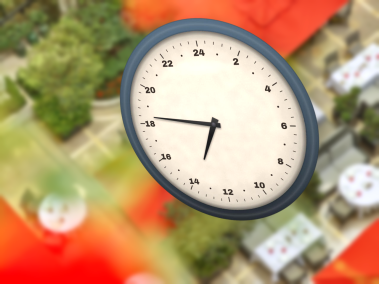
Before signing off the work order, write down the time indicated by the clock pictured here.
13:46
